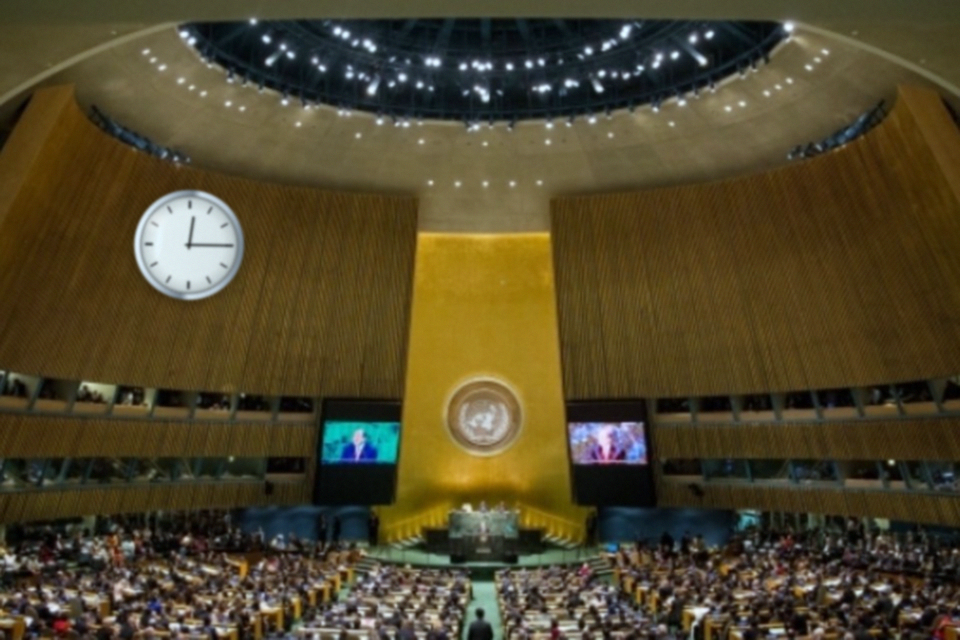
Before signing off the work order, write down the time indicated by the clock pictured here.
12:15
